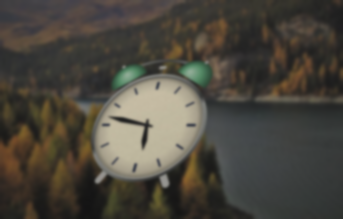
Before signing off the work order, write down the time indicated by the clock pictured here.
5:47
